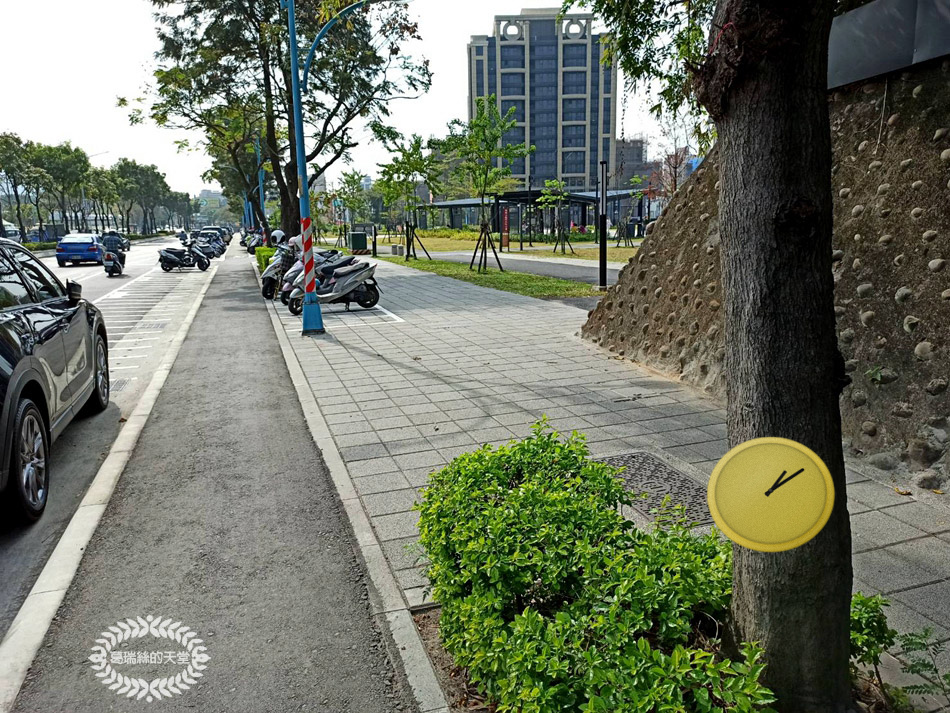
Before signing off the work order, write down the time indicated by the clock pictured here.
1:09
